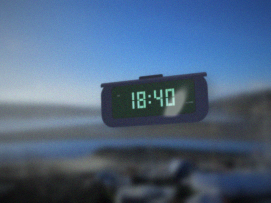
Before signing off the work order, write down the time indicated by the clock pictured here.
18:40
